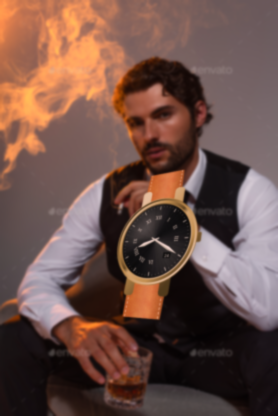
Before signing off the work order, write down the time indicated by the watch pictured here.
8:20
